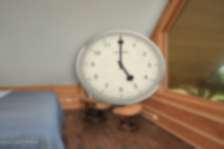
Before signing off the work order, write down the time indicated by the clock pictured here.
5:00
